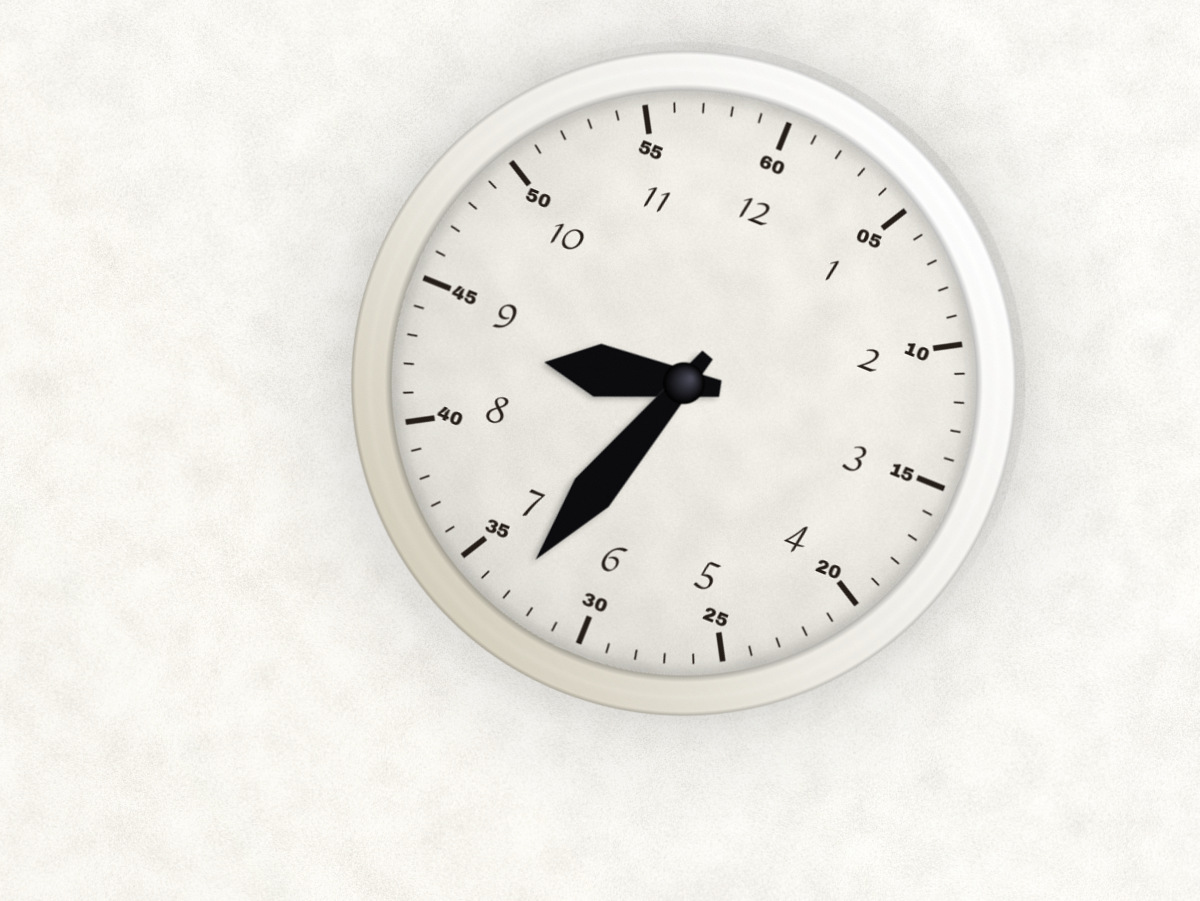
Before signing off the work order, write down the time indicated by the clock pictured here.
8:33
